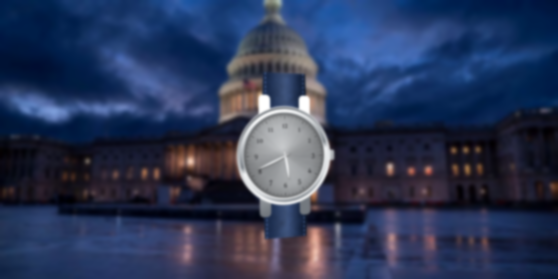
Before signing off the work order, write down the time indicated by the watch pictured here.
5:41
